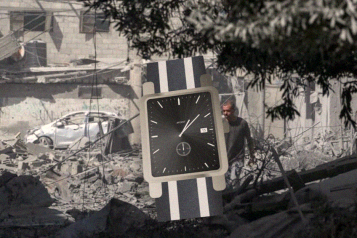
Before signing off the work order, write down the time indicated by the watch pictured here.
1:08
